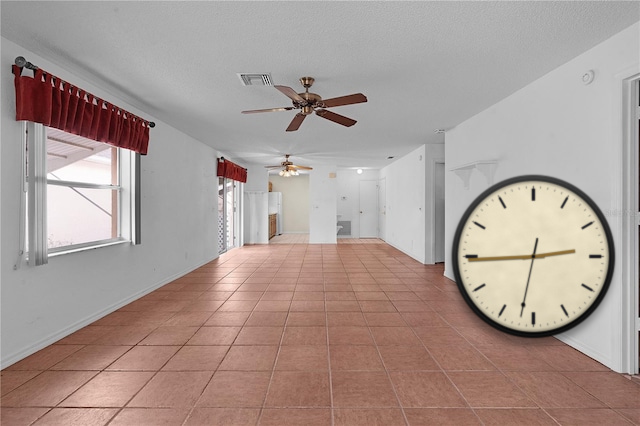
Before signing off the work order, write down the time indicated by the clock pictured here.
2:44:32
